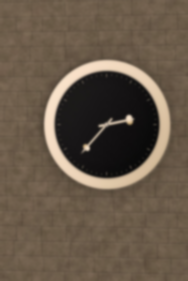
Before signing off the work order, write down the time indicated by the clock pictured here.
2:37
